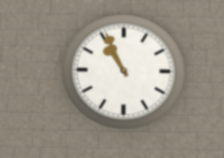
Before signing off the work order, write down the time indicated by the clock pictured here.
10:56
